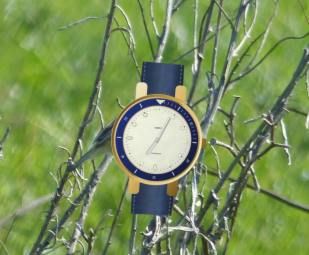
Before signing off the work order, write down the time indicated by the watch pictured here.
7:04
